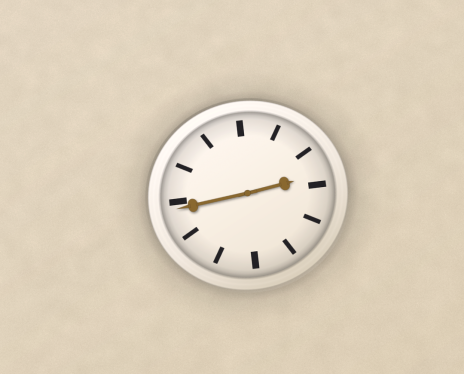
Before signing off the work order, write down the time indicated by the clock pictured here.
2:44
